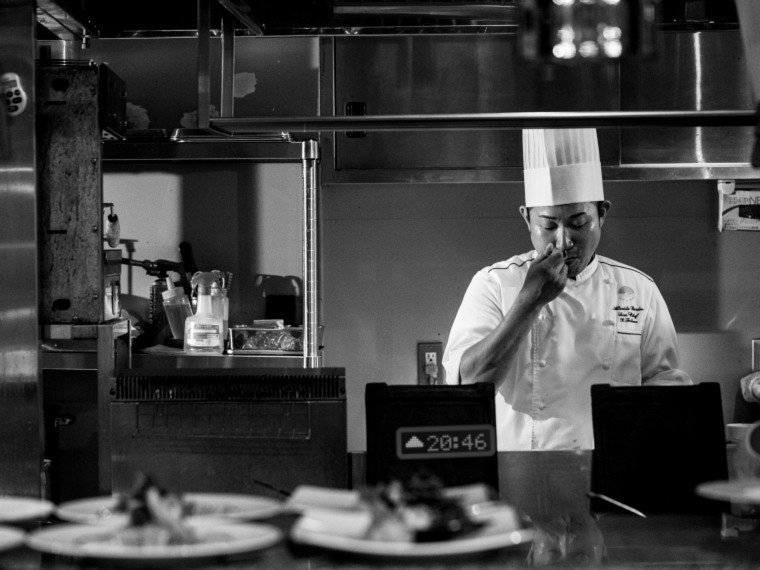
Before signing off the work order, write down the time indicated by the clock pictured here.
20:46
